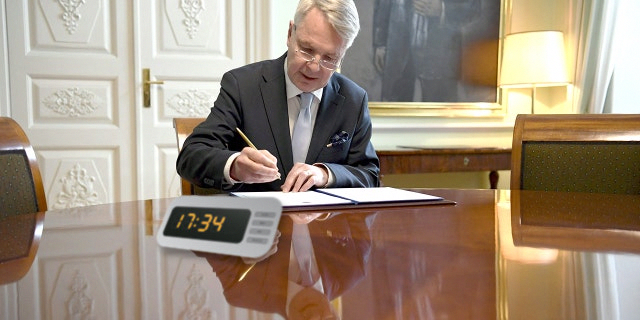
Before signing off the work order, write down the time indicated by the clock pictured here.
17:34
